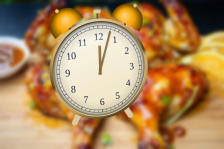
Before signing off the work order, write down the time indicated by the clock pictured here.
12:03
